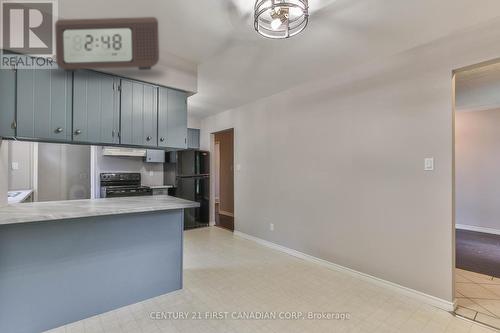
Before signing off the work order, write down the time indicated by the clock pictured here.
2:48
